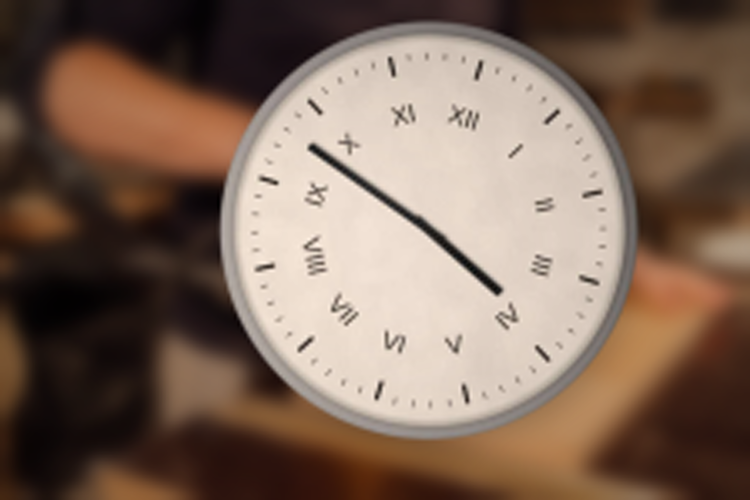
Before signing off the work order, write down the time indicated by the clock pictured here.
3:48
